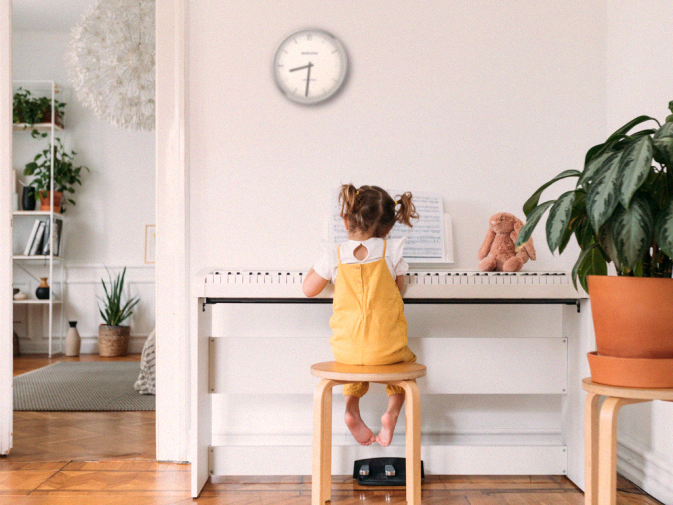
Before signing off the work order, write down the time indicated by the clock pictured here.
8:31
